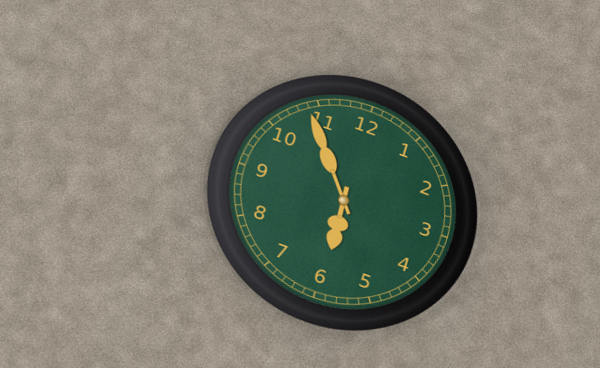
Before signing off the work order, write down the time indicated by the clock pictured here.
5:54
